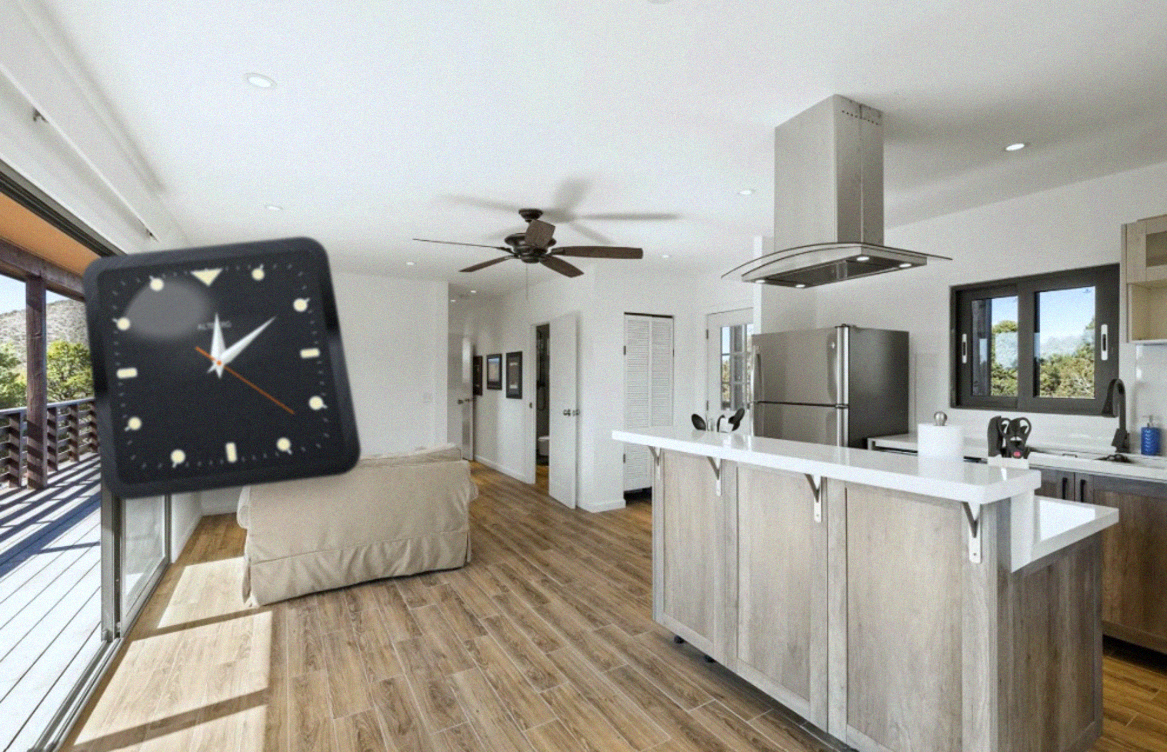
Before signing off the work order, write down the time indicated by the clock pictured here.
12:09:22
